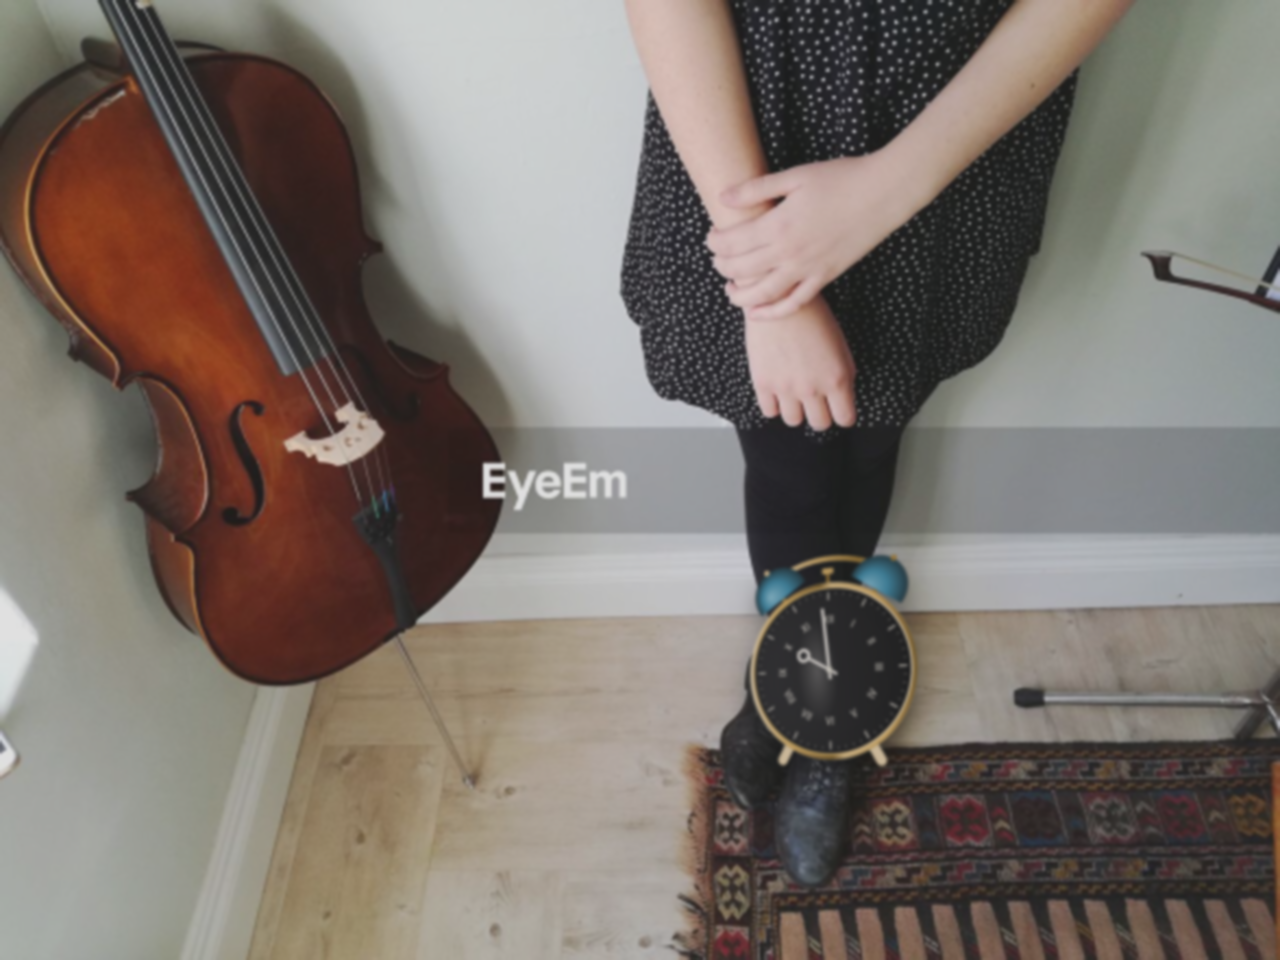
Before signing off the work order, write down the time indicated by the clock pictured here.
9:59
